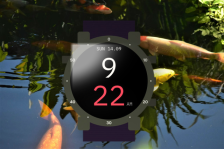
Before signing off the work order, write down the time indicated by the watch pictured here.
9:22
